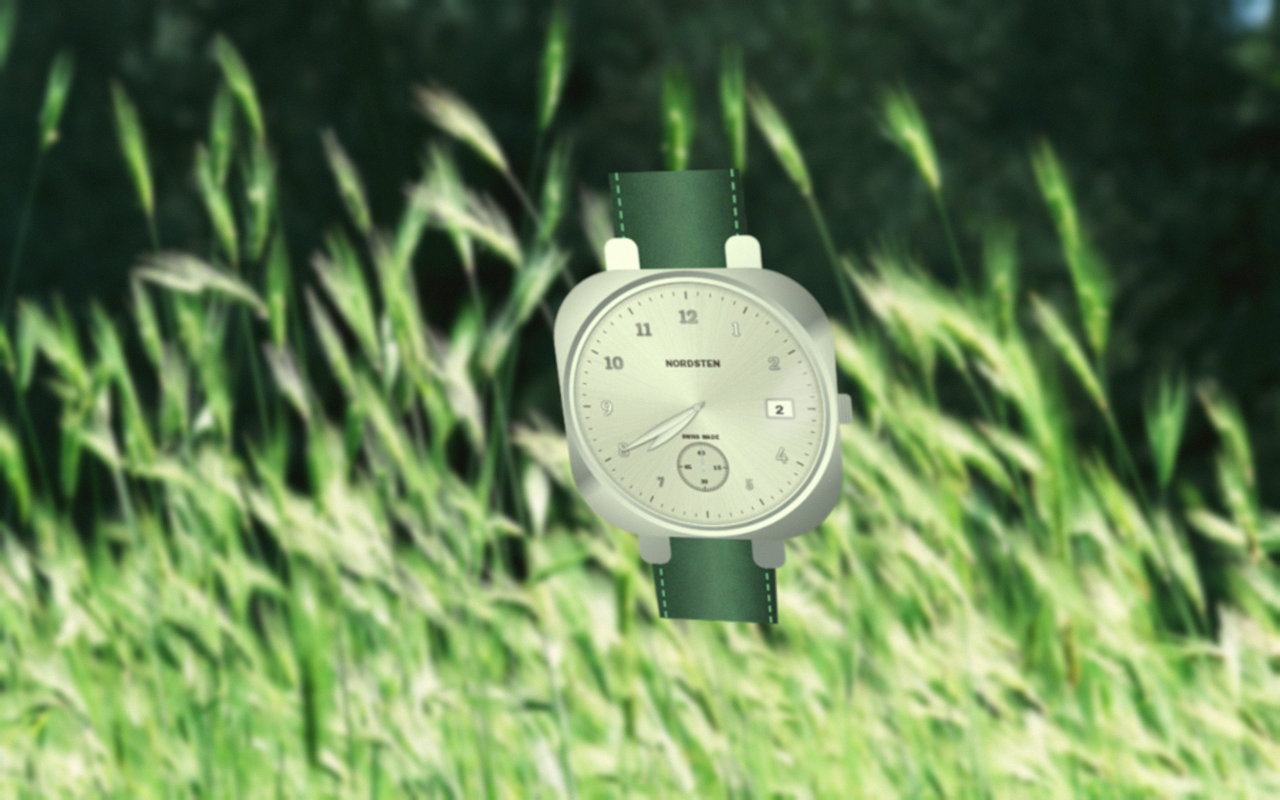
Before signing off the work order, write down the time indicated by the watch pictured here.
7:40
